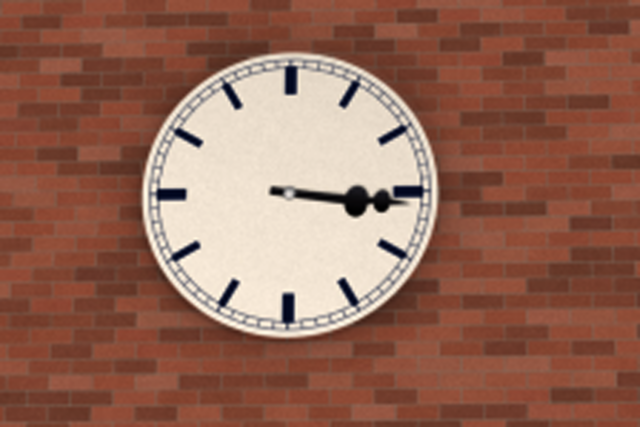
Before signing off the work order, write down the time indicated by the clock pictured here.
3:16
